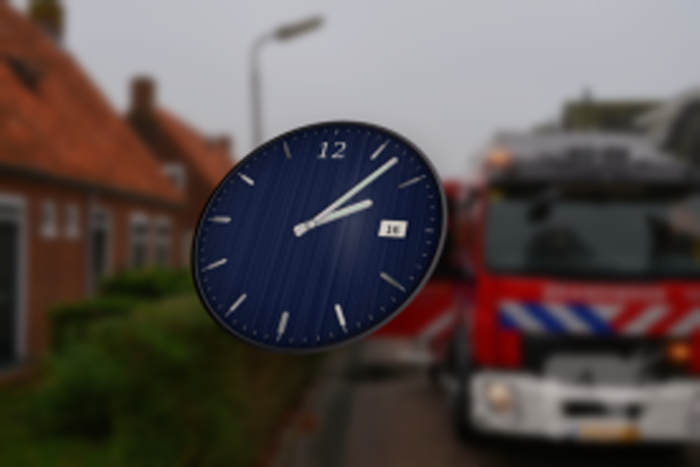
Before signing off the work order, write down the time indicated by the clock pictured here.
2:07
